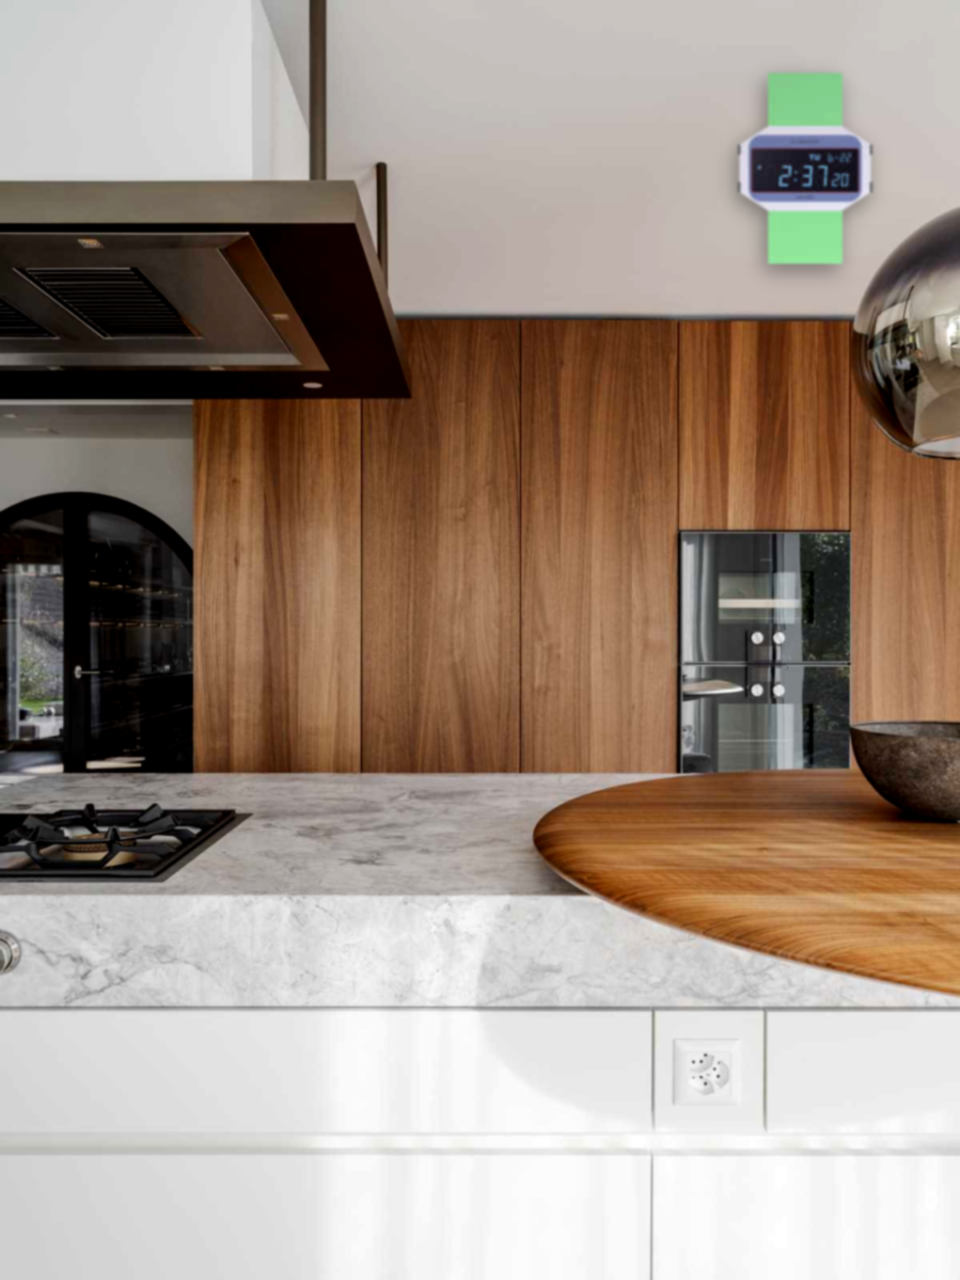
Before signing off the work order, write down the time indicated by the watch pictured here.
2:37:20
